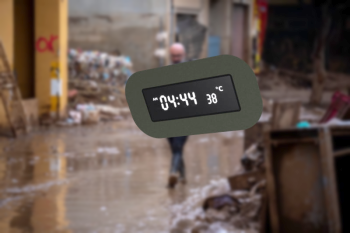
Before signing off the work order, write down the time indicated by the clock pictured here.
4:44
